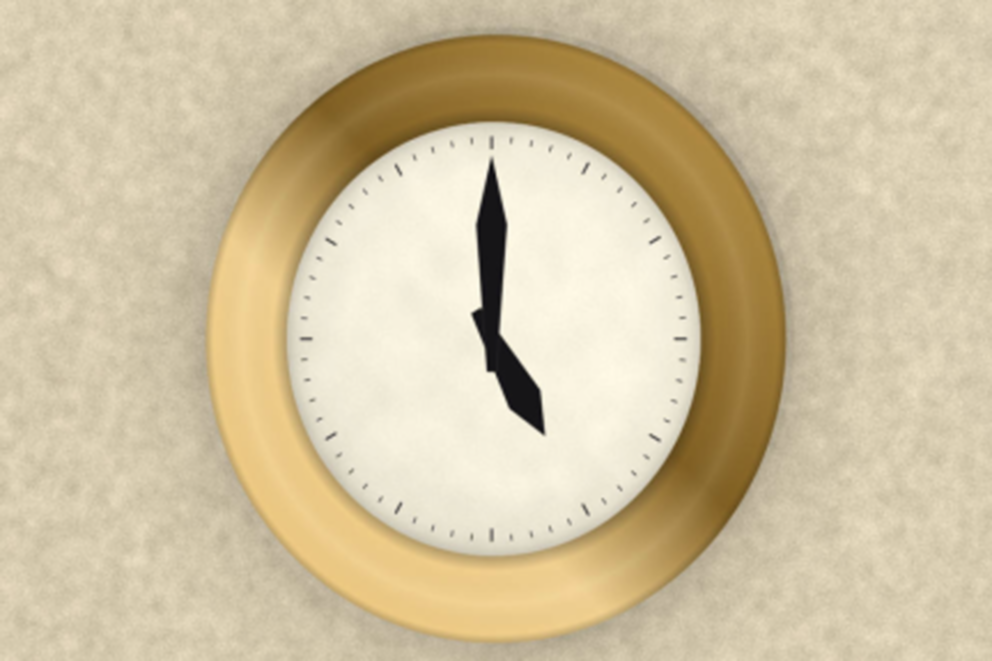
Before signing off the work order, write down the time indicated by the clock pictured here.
5:00
